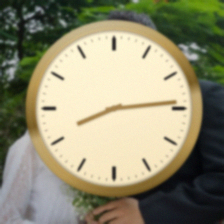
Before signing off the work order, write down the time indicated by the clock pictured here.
8:14
